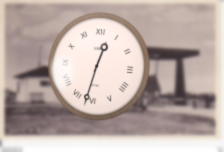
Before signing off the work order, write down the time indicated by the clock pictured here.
12:32
